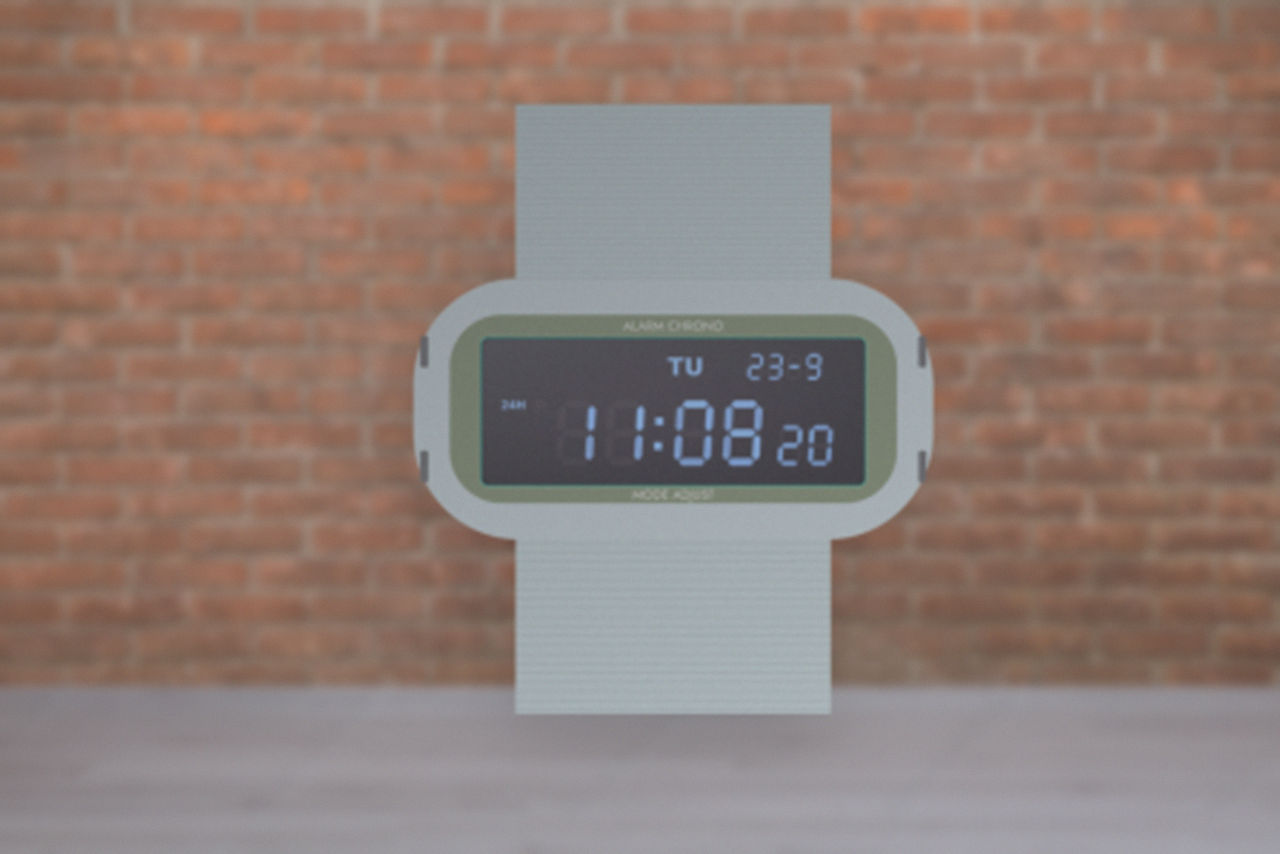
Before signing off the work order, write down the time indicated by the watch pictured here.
11:08:20
